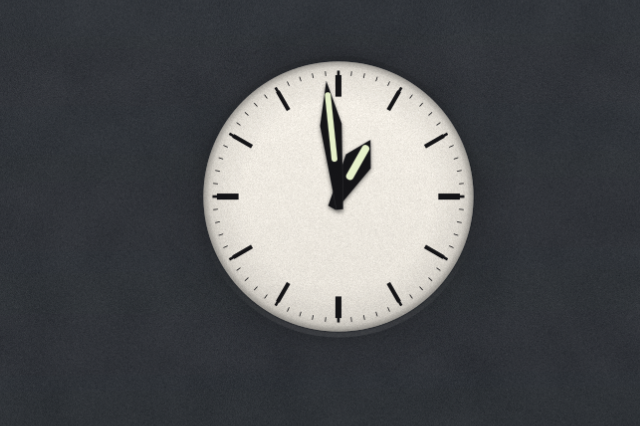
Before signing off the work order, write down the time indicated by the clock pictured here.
12:59
